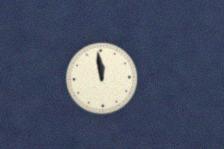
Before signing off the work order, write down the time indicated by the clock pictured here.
11:59
